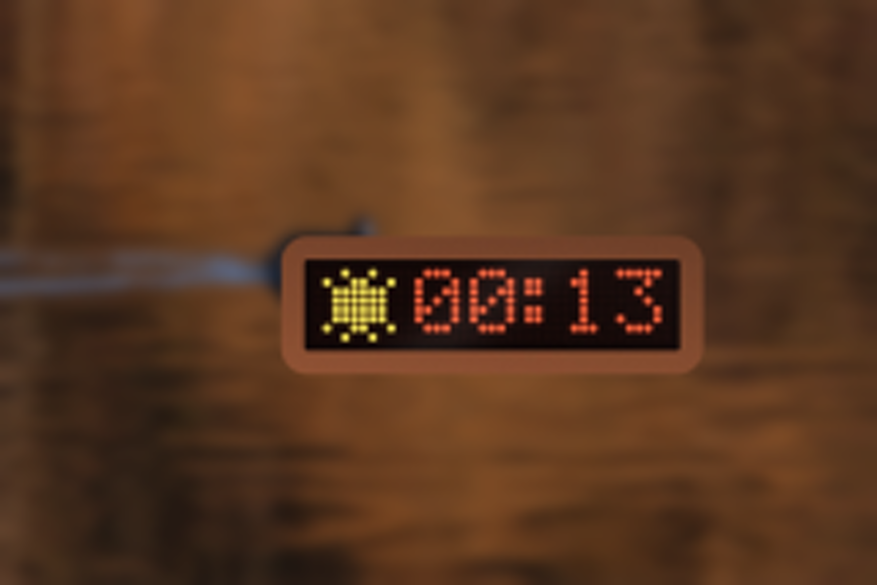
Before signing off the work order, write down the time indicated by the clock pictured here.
0:13
